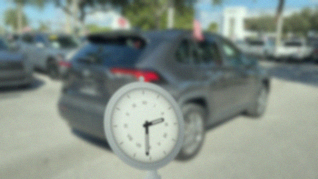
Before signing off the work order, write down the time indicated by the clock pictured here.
2:31
